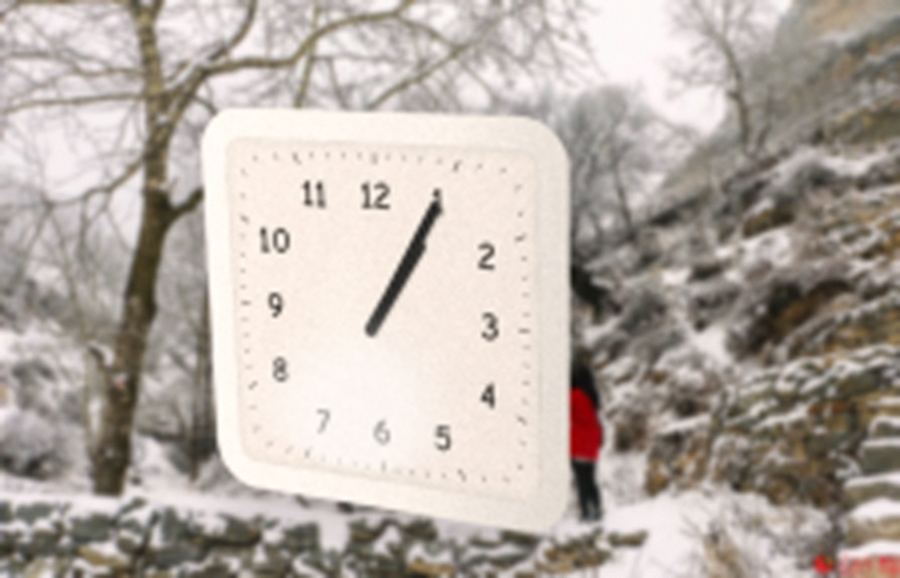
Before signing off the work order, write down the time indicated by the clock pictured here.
1:05
